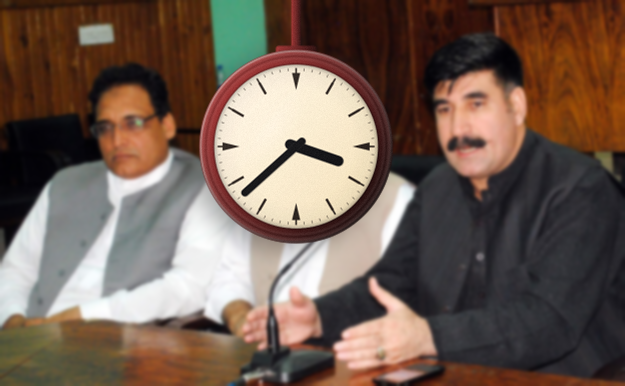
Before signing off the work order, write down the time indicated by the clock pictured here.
3:38
